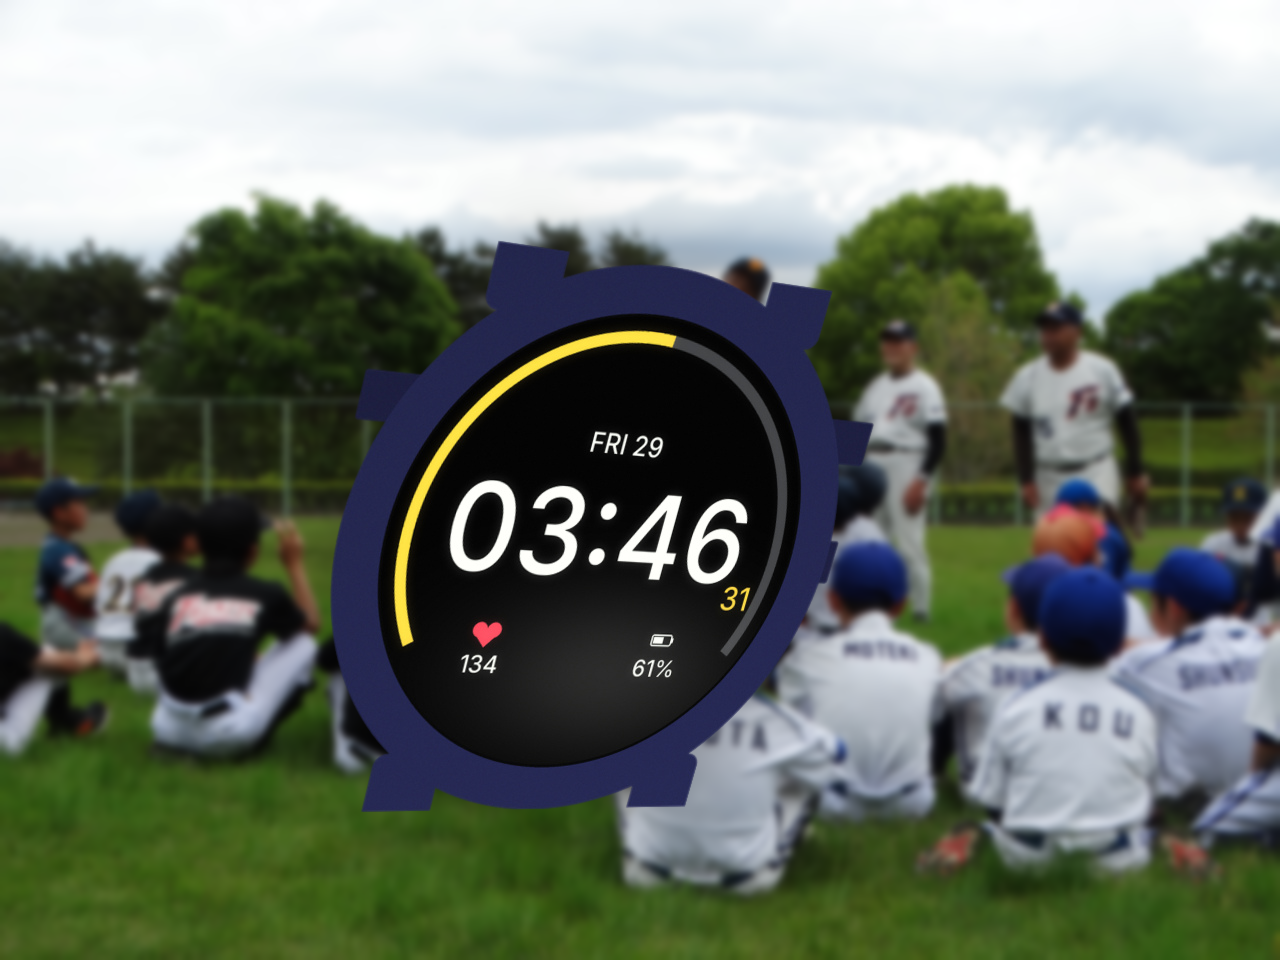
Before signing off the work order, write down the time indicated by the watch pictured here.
3:46:31
